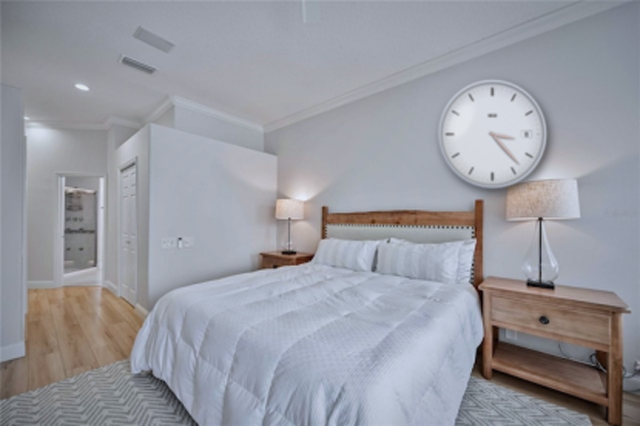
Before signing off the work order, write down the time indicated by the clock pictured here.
3:23
